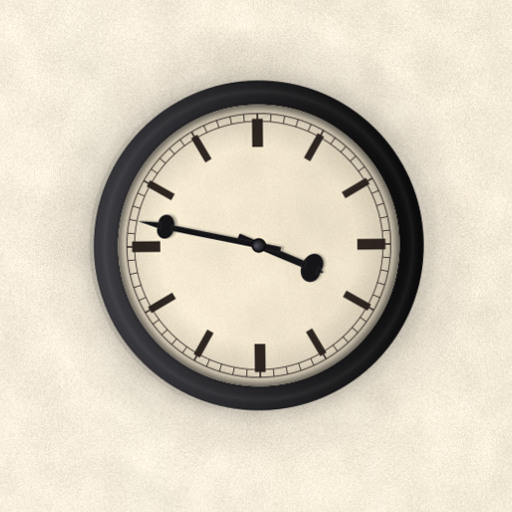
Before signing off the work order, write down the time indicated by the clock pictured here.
3:47
